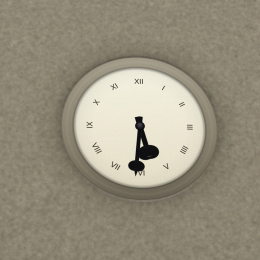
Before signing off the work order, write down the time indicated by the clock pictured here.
5:31
